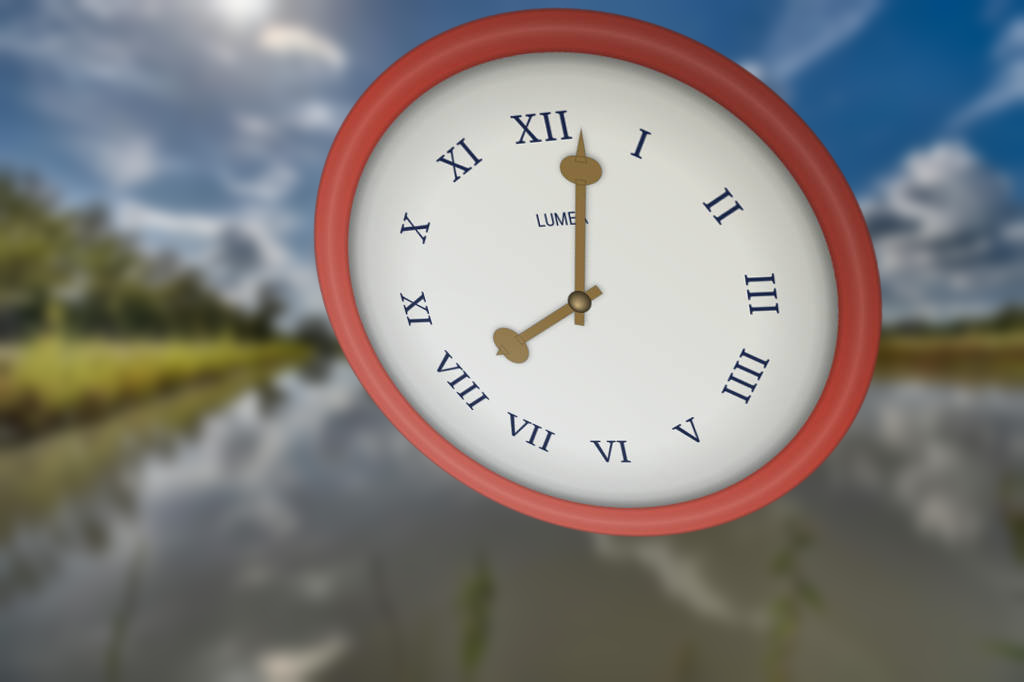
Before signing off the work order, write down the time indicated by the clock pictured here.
8:02
